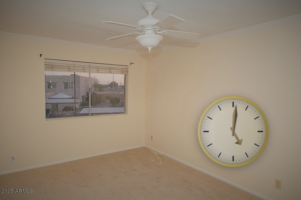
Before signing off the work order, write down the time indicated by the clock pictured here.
5:01
